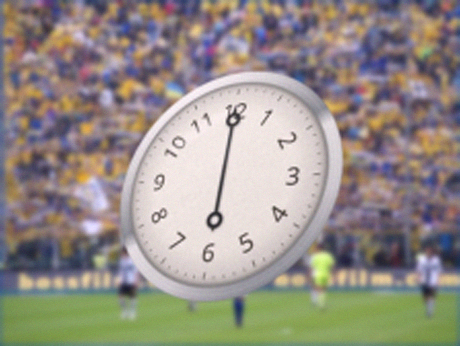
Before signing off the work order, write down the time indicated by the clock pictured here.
6:00
